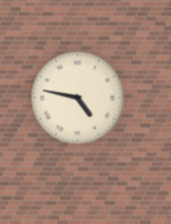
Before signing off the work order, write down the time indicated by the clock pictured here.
4:47
